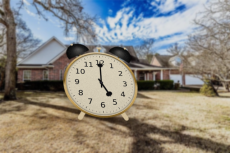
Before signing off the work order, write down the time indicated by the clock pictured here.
5:00
